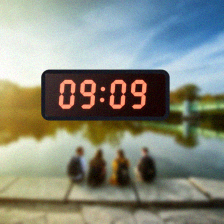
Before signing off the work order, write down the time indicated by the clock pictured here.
9:09
